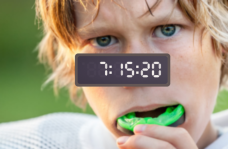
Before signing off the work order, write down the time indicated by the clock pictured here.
7:15:20
